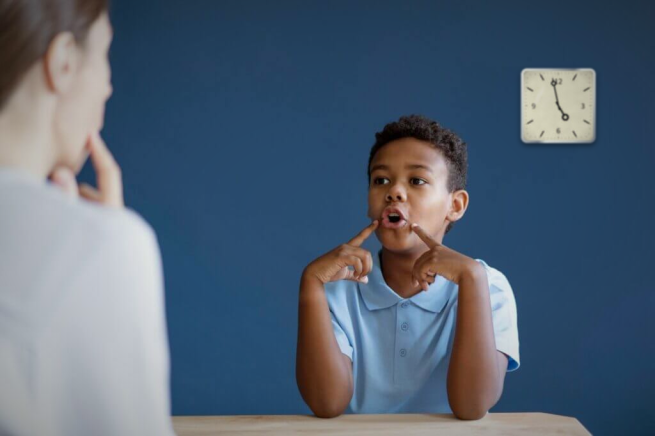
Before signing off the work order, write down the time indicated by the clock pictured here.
4:58
